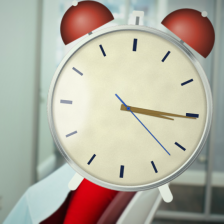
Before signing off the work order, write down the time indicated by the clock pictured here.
3:15:22
